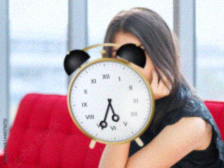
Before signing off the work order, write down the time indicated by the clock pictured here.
5:34
